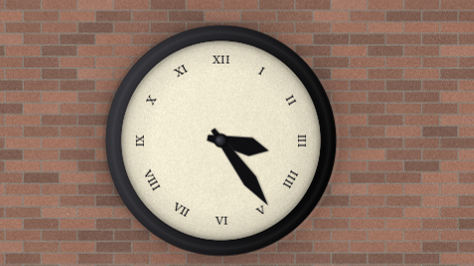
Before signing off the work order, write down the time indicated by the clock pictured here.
3:24
